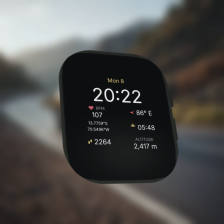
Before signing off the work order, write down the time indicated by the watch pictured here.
20:22
